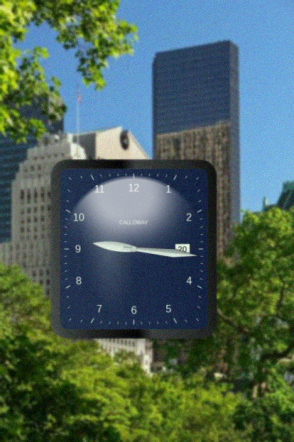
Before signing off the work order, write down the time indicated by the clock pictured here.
9:16
